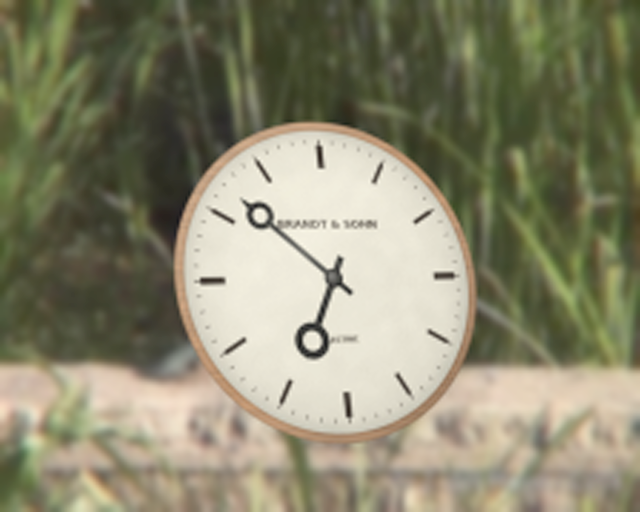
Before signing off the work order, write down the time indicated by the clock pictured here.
6:52
